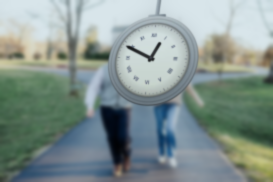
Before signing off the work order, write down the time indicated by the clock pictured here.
12:49
